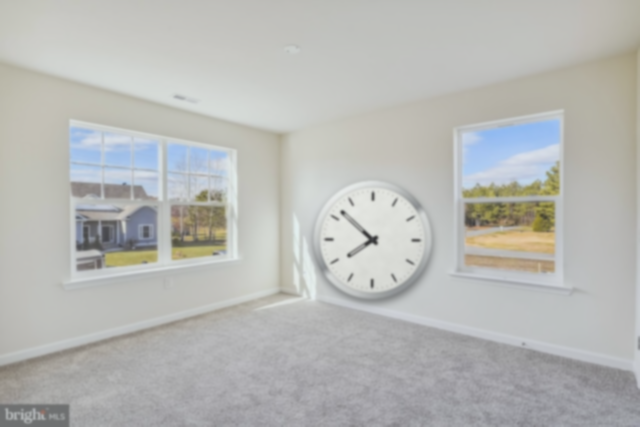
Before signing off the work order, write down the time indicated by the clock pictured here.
7:52
